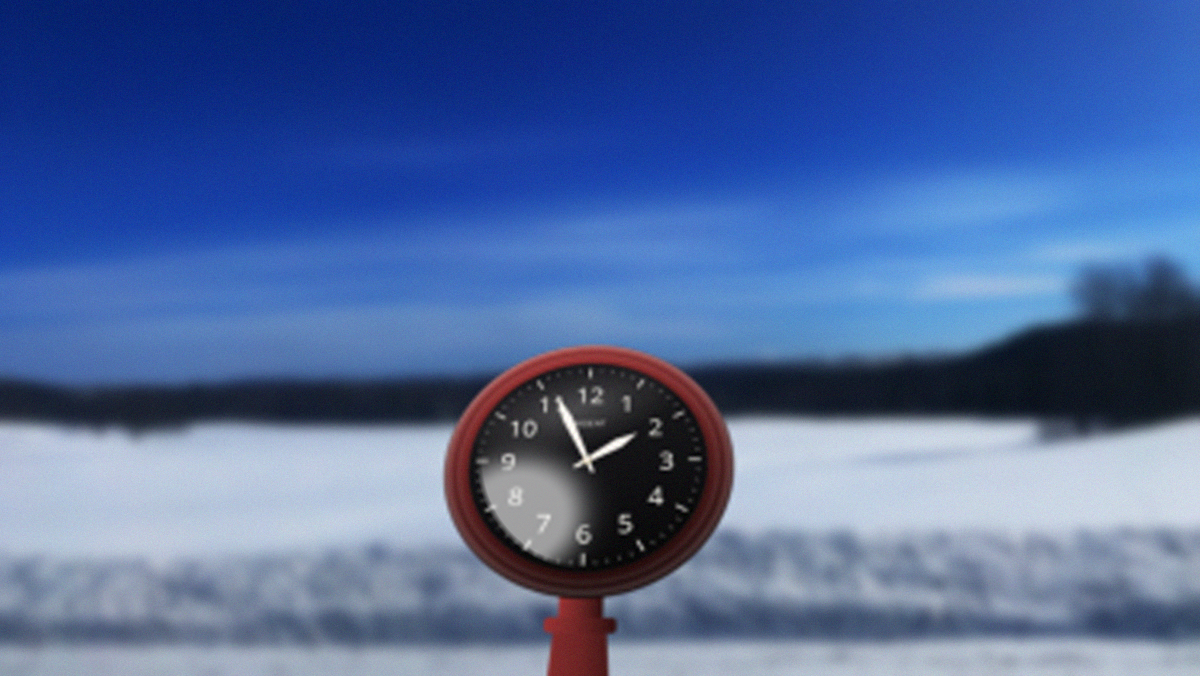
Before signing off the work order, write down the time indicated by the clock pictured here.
1:56
